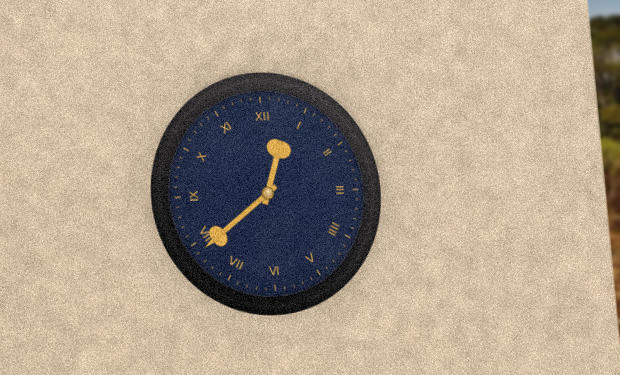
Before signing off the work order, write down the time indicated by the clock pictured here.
12:39
